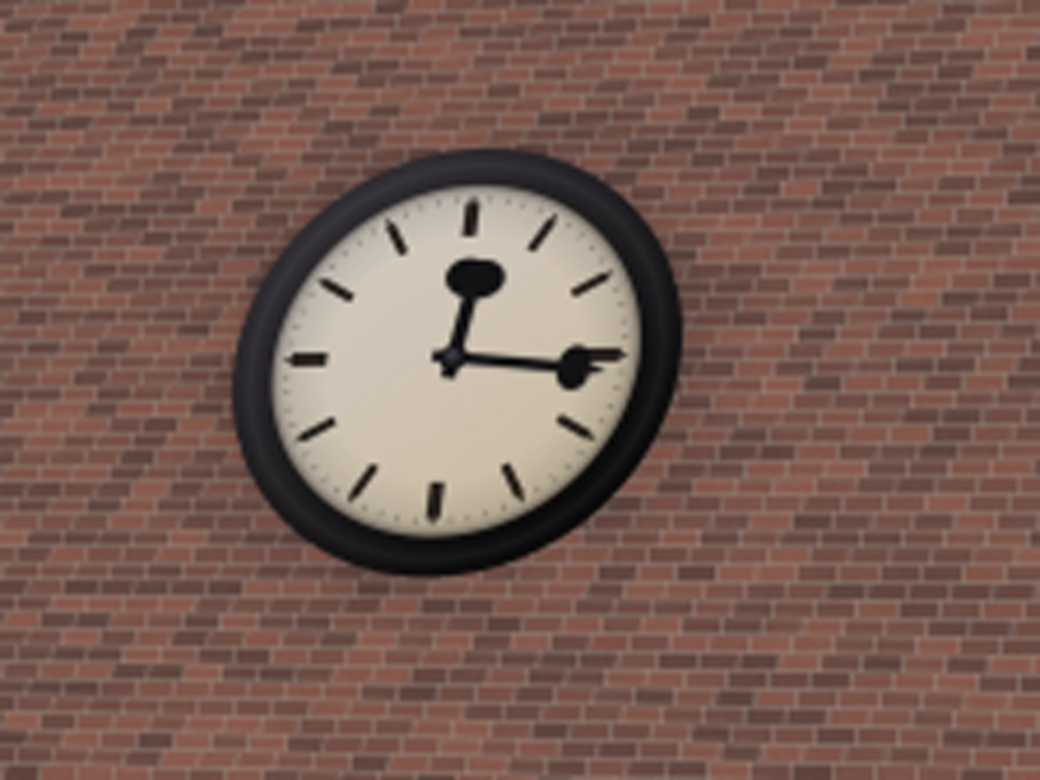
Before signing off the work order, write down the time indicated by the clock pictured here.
12:16
